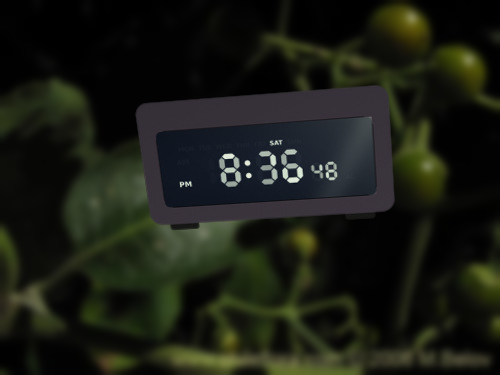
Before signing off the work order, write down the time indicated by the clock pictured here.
8:36:48
